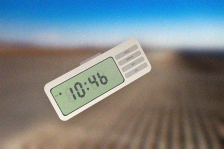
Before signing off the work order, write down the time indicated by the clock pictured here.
10:46
